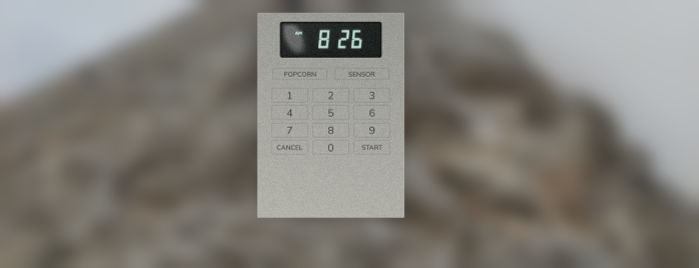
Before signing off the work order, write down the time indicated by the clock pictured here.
8:26
